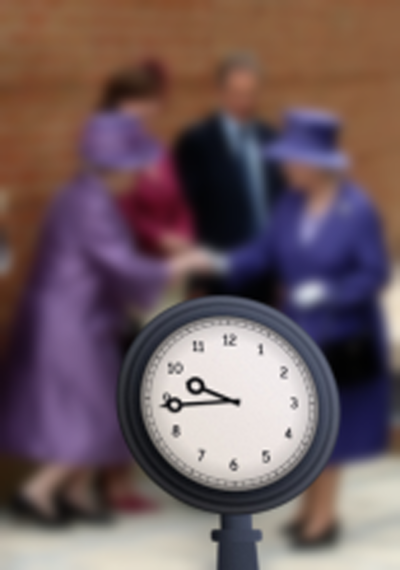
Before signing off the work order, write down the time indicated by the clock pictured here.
9:44
